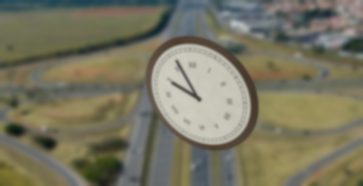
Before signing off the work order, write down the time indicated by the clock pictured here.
9:56
